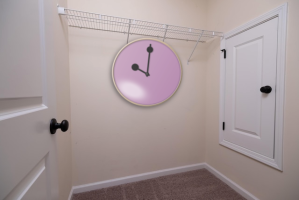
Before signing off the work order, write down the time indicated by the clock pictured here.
10:01
